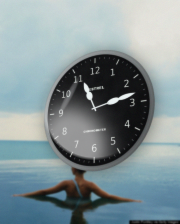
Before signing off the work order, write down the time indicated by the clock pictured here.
11:13
